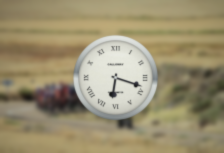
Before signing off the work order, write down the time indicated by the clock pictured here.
6:18
